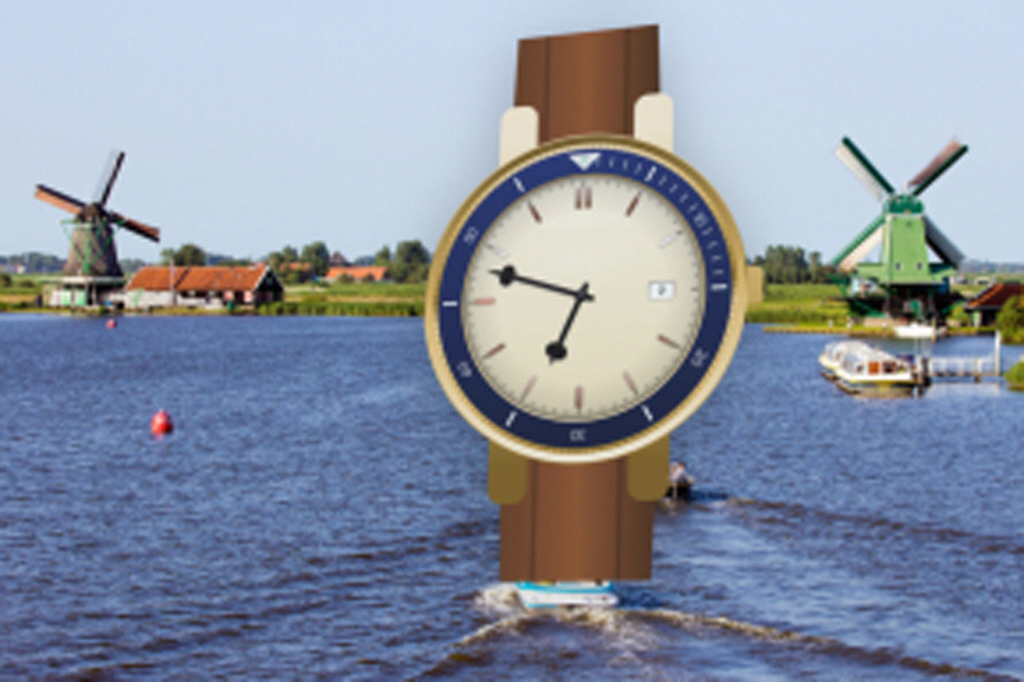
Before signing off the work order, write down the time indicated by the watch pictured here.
6:48
